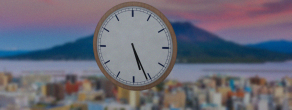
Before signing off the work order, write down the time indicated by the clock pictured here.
5:26
